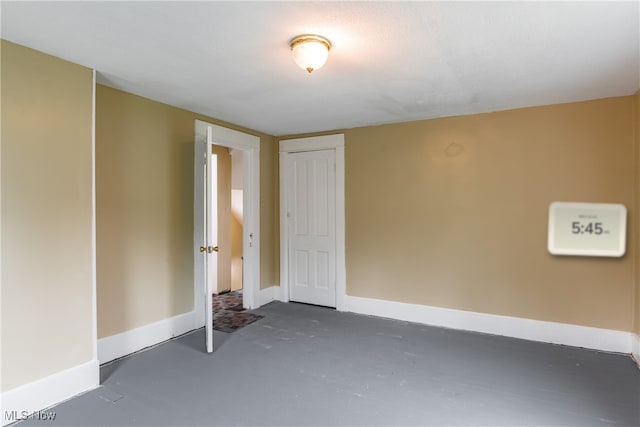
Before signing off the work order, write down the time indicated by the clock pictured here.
5:45
